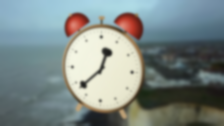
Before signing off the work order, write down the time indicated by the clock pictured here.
12:38
